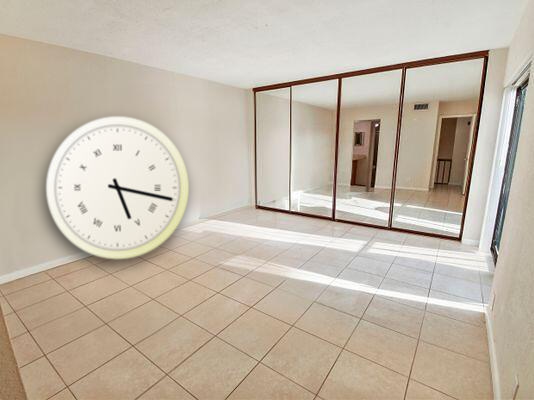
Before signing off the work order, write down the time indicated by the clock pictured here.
5:17
